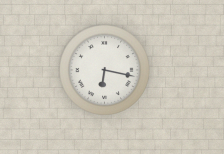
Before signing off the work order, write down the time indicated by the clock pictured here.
6:17
